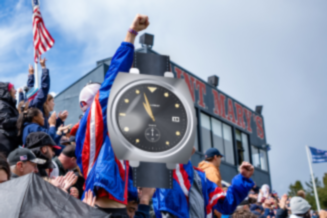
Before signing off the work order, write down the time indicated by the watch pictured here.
10:57
